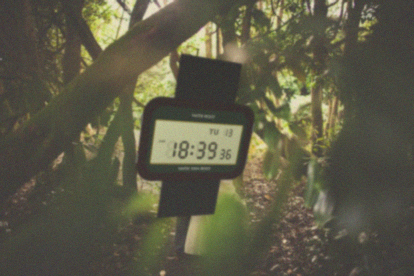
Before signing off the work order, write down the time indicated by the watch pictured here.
18:39:36
